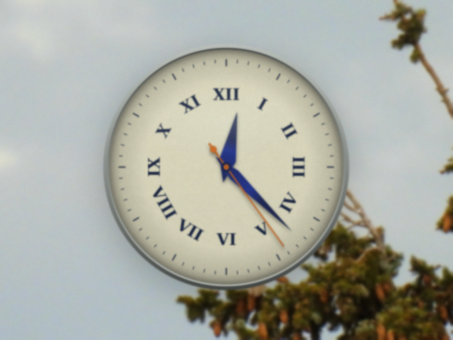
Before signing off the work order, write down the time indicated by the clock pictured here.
12:22:24
